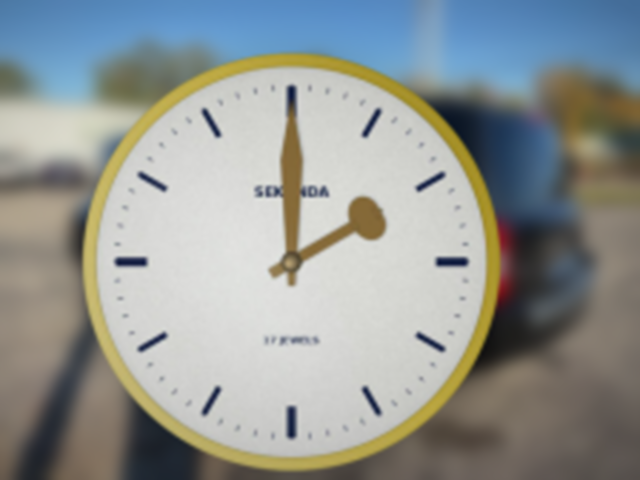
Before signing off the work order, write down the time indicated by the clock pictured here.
2:00
